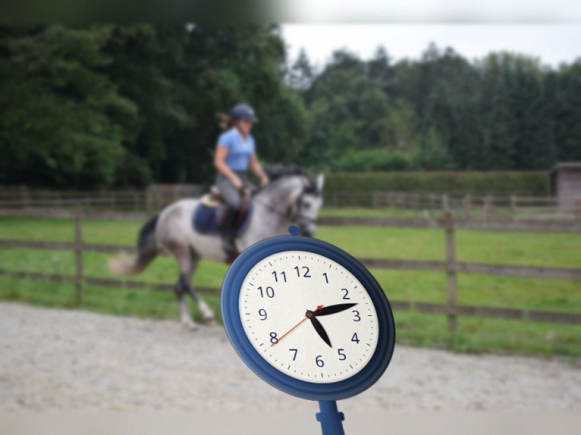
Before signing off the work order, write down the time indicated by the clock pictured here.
5:12:39
